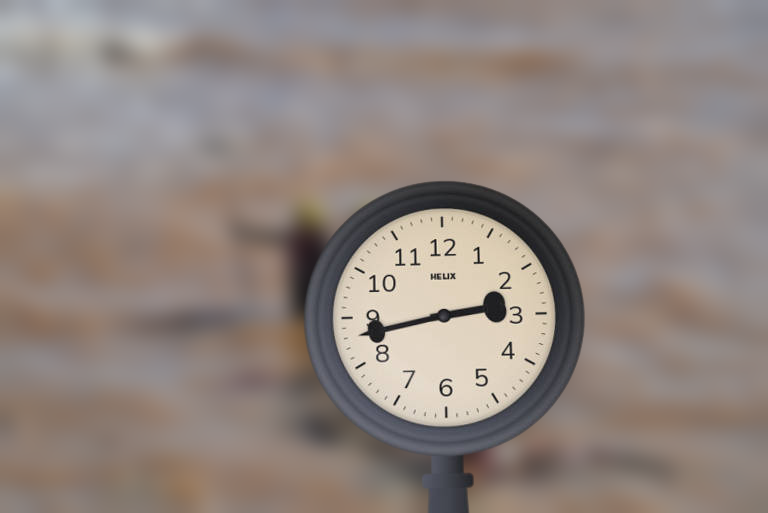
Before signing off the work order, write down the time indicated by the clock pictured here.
2:43
